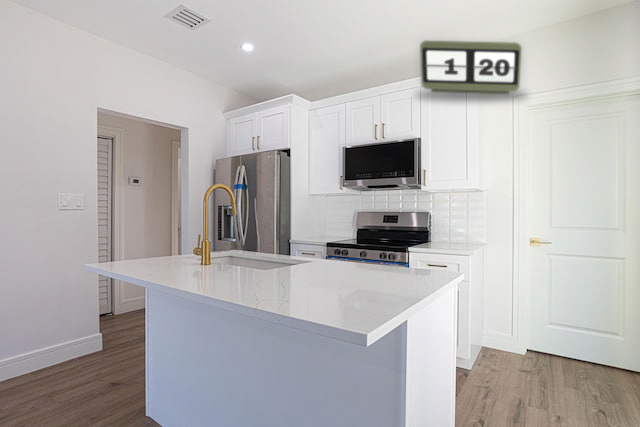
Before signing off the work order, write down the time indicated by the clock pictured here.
1:20
